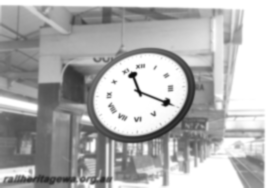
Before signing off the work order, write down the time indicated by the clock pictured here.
11:20
